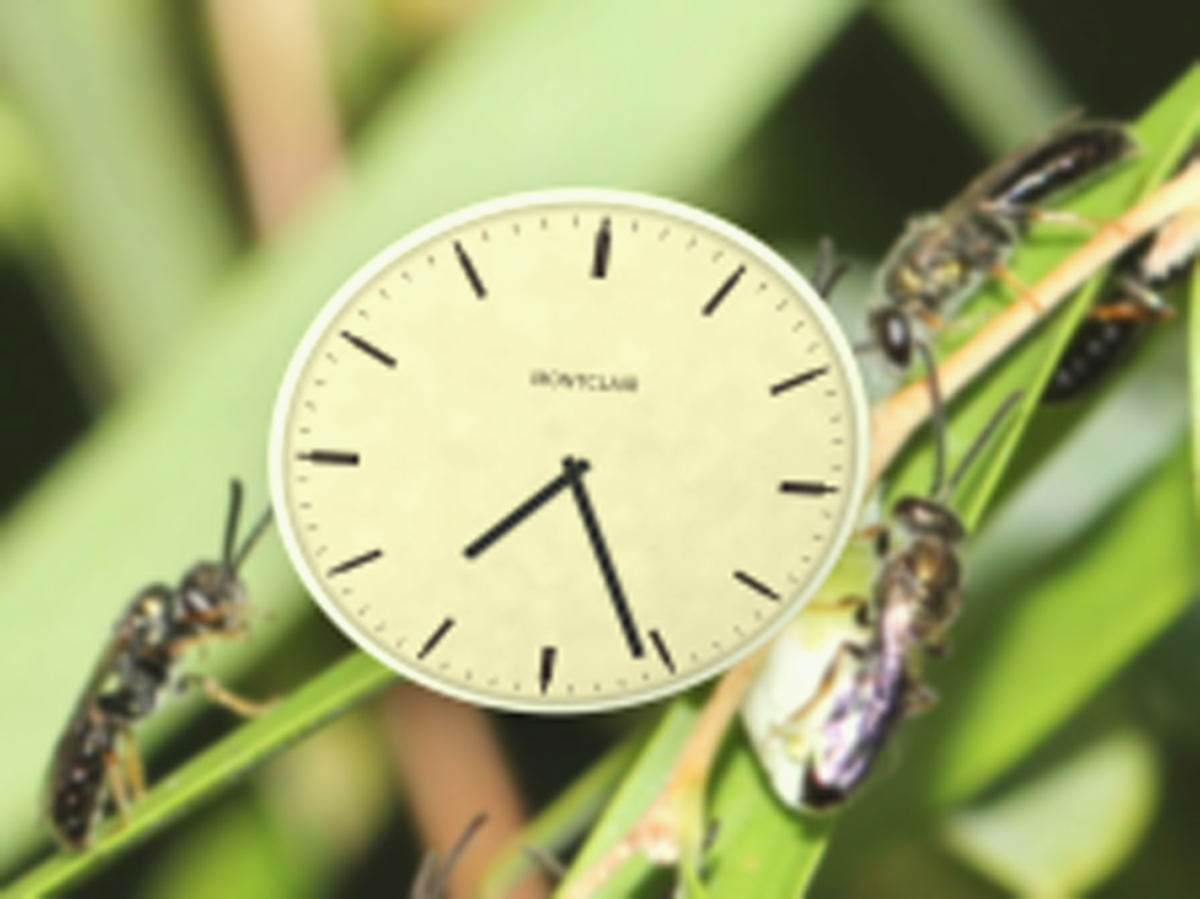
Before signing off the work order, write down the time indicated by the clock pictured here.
7:26
